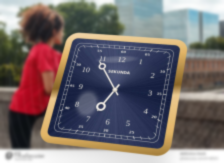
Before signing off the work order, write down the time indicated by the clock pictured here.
6:54
